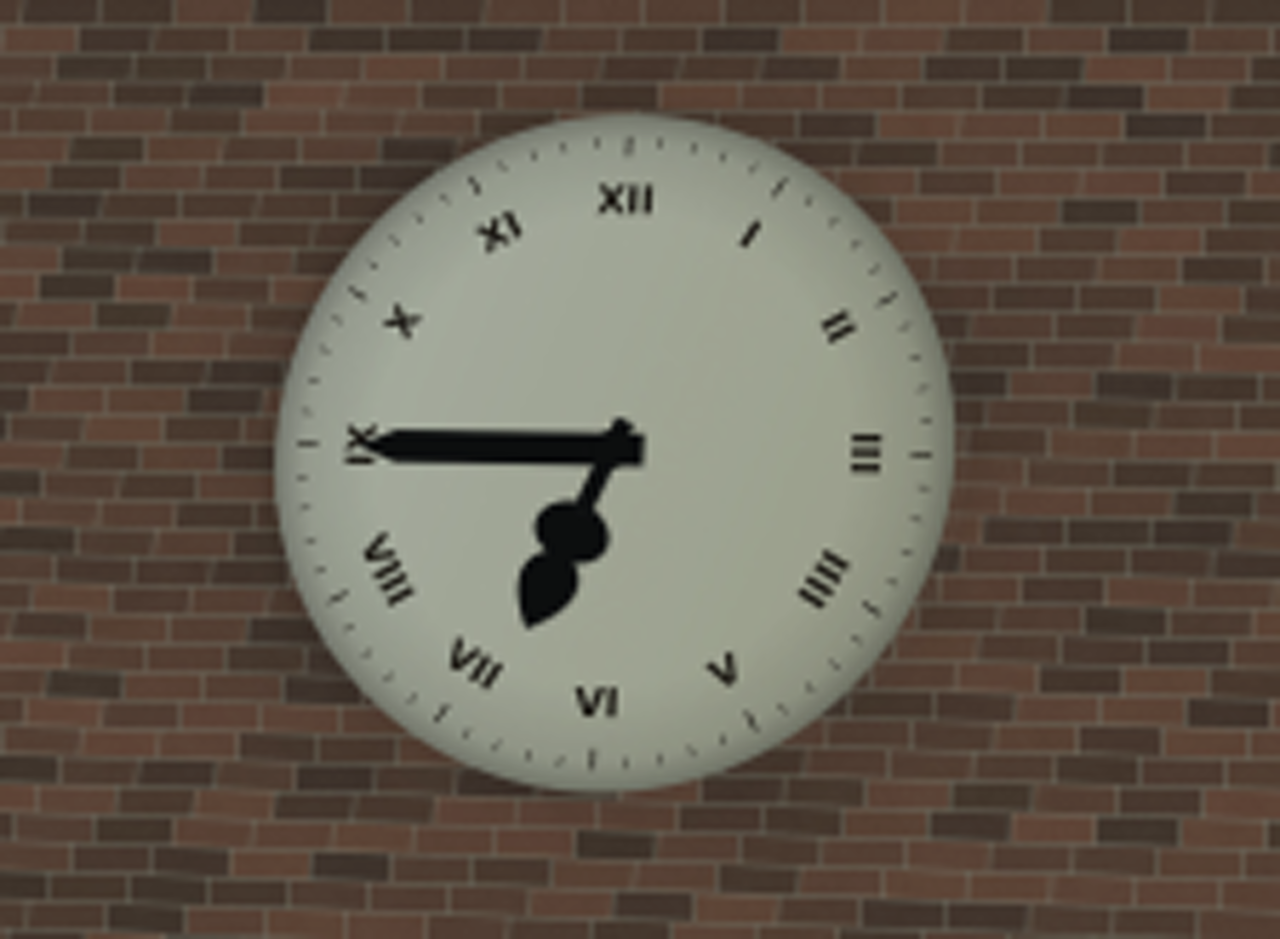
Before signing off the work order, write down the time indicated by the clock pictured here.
6:45
